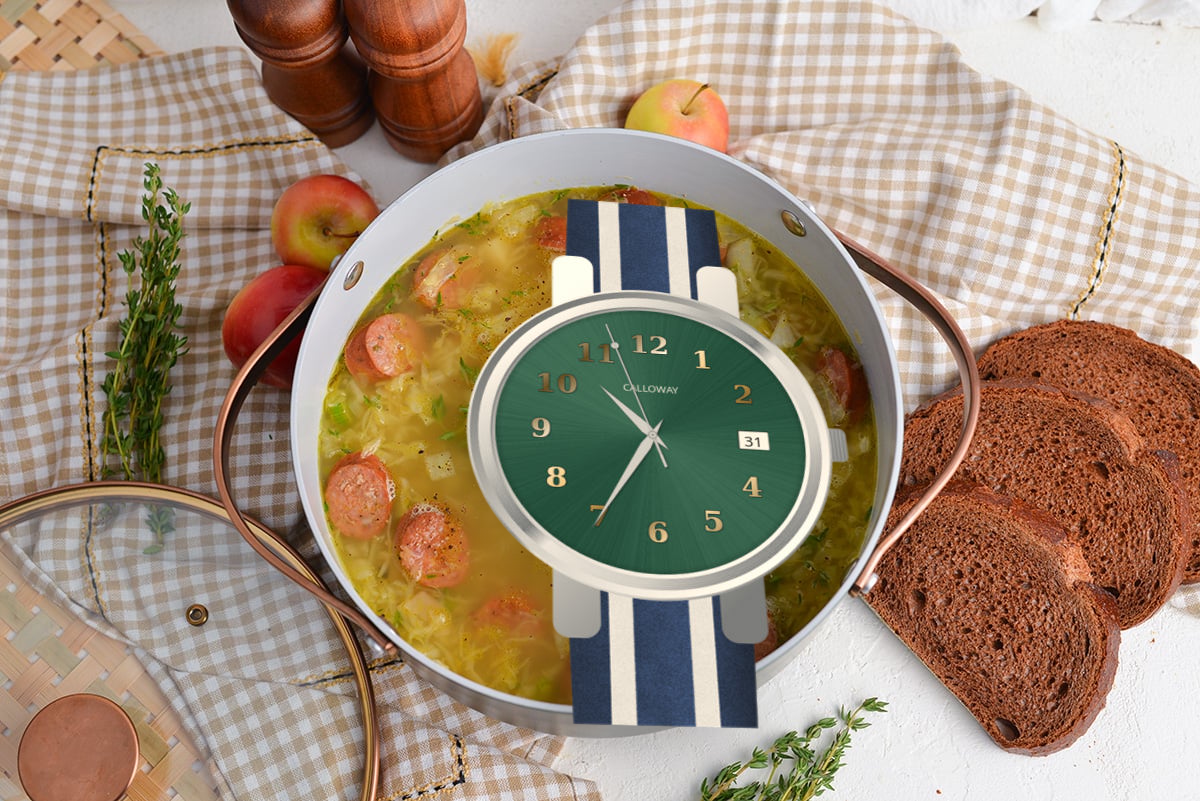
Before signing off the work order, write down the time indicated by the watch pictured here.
10:34:57
